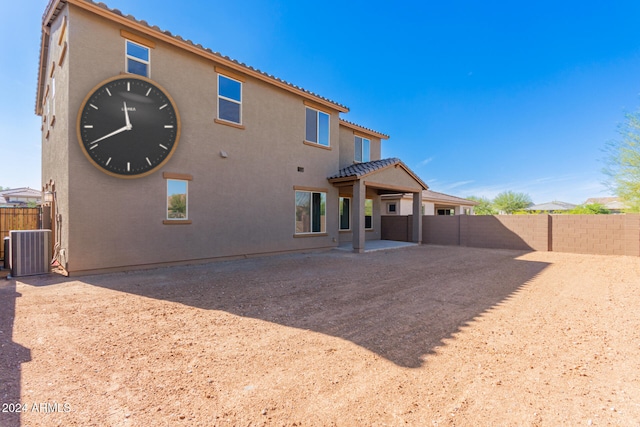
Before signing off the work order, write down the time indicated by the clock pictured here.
11:41
